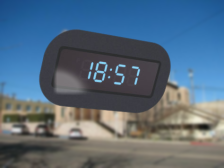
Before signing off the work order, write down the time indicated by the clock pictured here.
18:57
